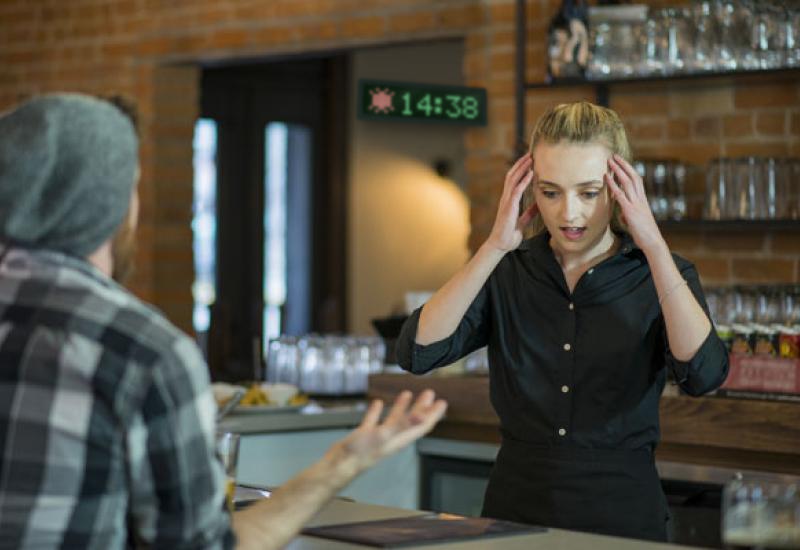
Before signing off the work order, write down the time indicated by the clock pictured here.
14:38
